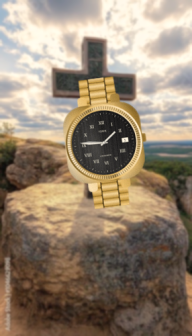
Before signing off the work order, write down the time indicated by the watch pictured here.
1:46
